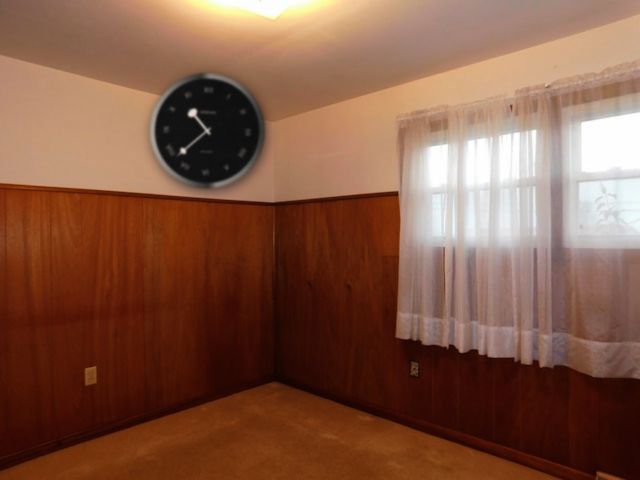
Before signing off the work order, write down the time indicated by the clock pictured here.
10:38
